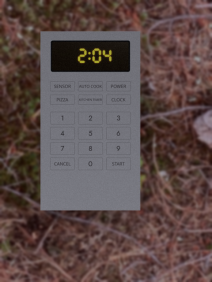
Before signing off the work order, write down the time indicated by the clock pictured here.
2:04
